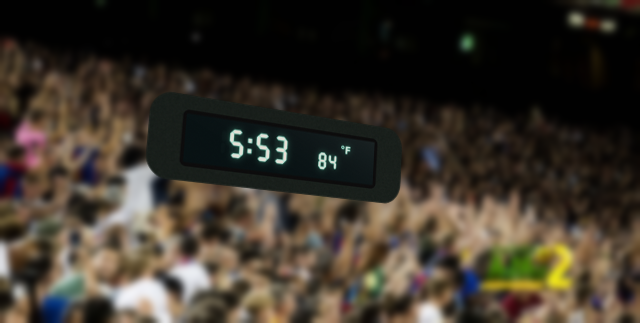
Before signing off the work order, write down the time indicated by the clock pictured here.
5:53
